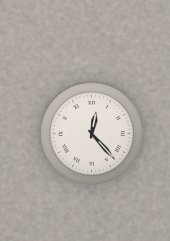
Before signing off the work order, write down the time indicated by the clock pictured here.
12:23
